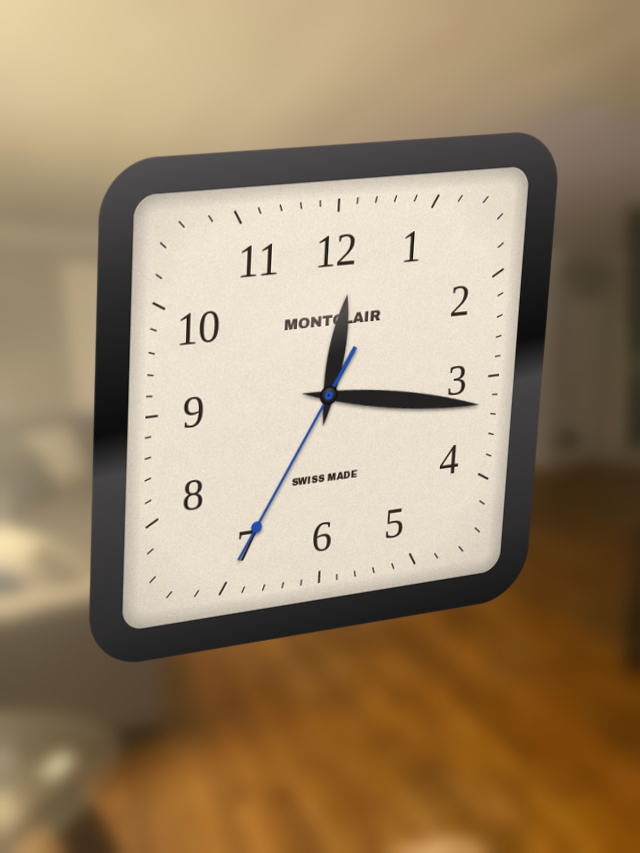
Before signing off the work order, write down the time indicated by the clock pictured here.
12:16:35
